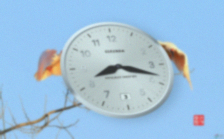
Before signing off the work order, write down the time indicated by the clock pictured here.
8:18
